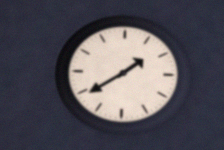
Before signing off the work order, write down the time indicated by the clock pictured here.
1:39
